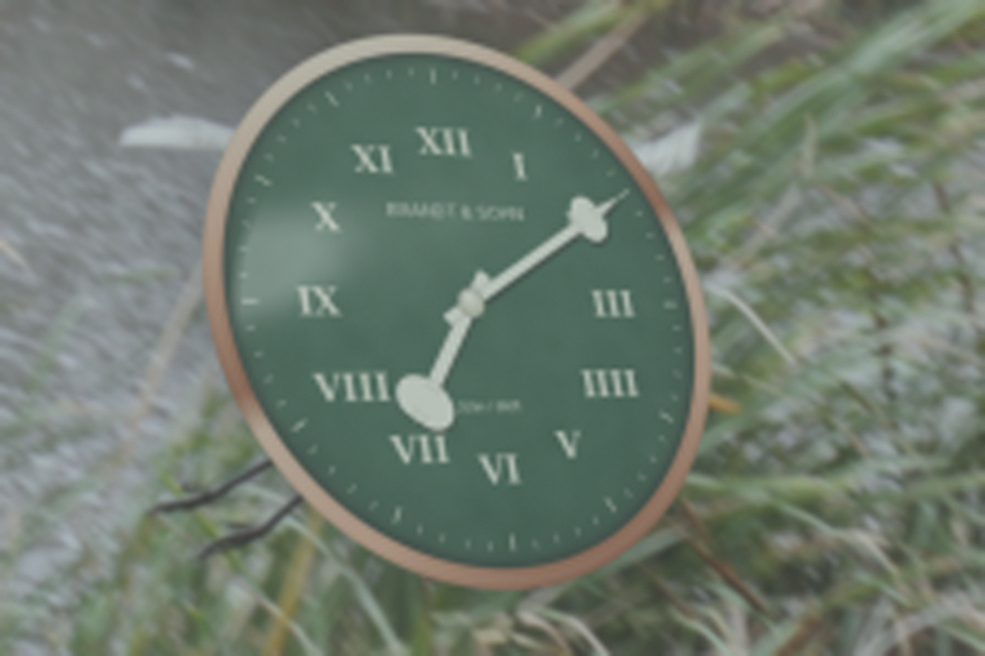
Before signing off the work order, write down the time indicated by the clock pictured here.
7:10
